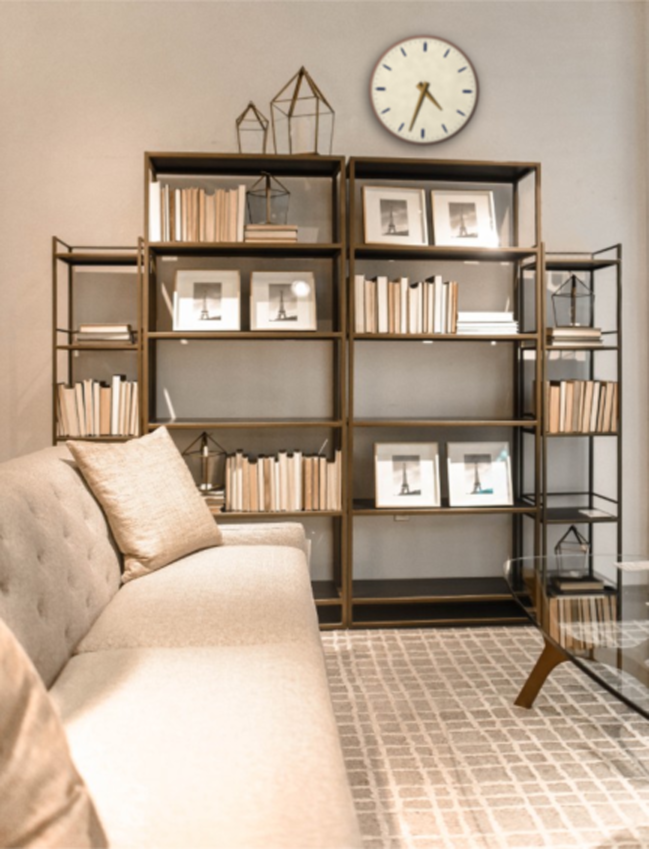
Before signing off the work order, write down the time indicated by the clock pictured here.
4:33
